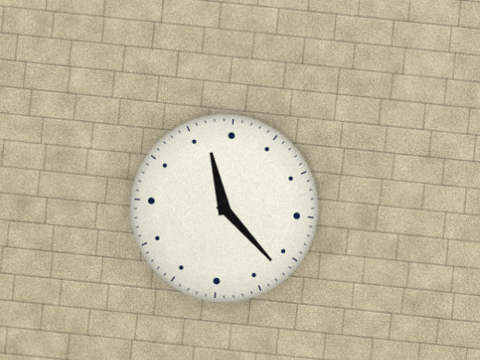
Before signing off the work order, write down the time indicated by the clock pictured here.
11:22
